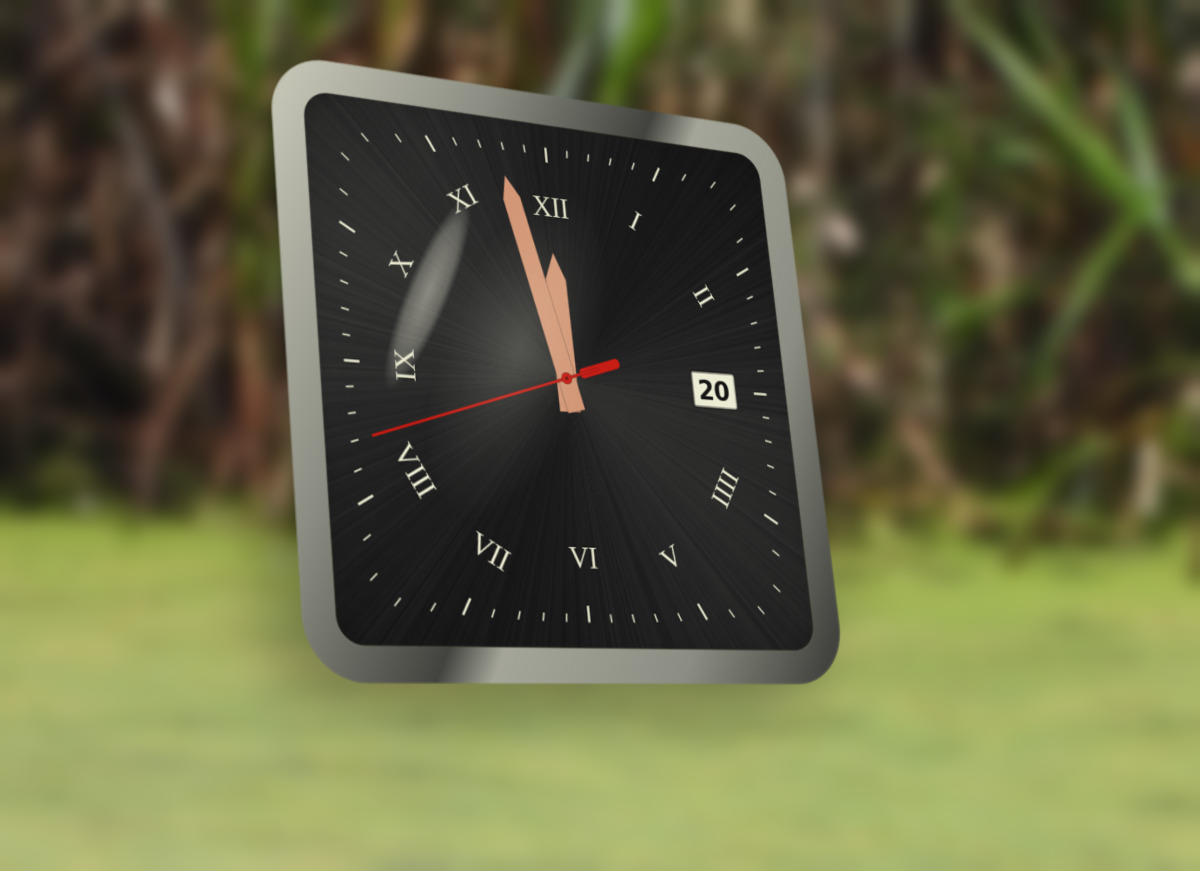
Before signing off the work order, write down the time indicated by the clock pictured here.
11:57:42
